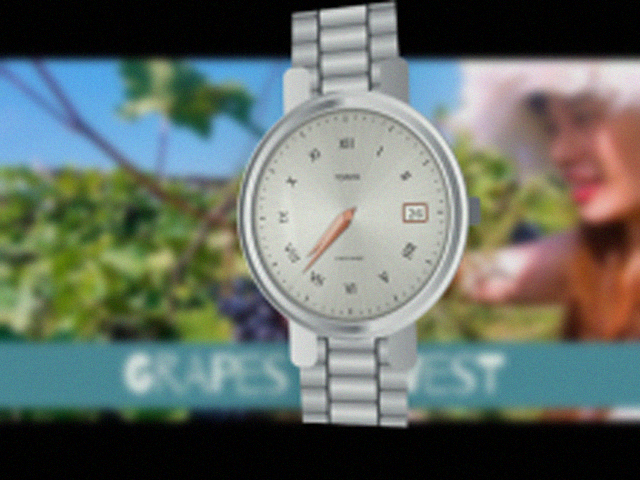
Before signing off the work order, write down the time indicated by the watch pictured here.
7:37
